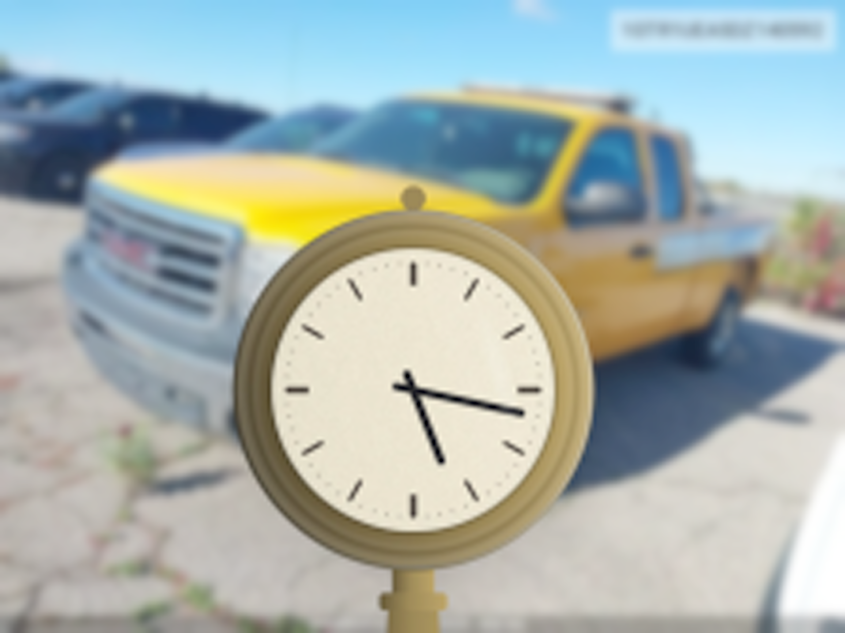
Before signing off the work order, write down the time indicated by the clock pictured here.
5:17
